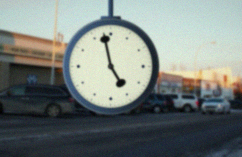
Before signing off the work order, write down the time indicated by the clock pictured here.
4:58
